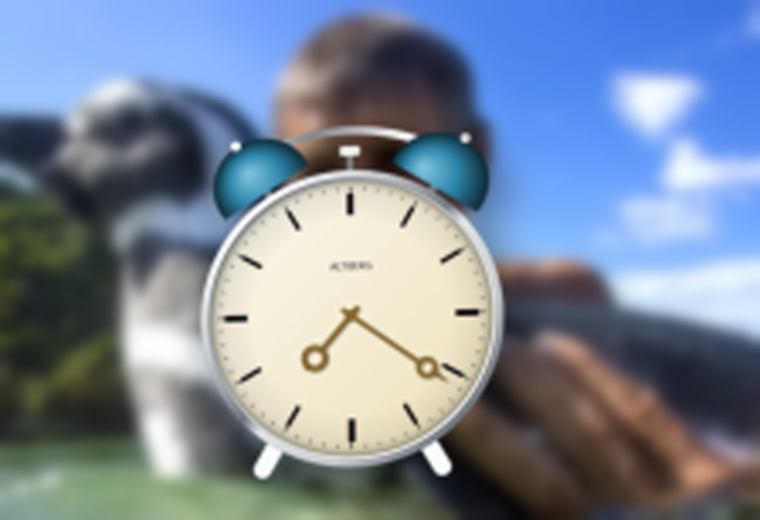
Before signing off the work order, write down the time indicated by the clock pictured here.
7:21
